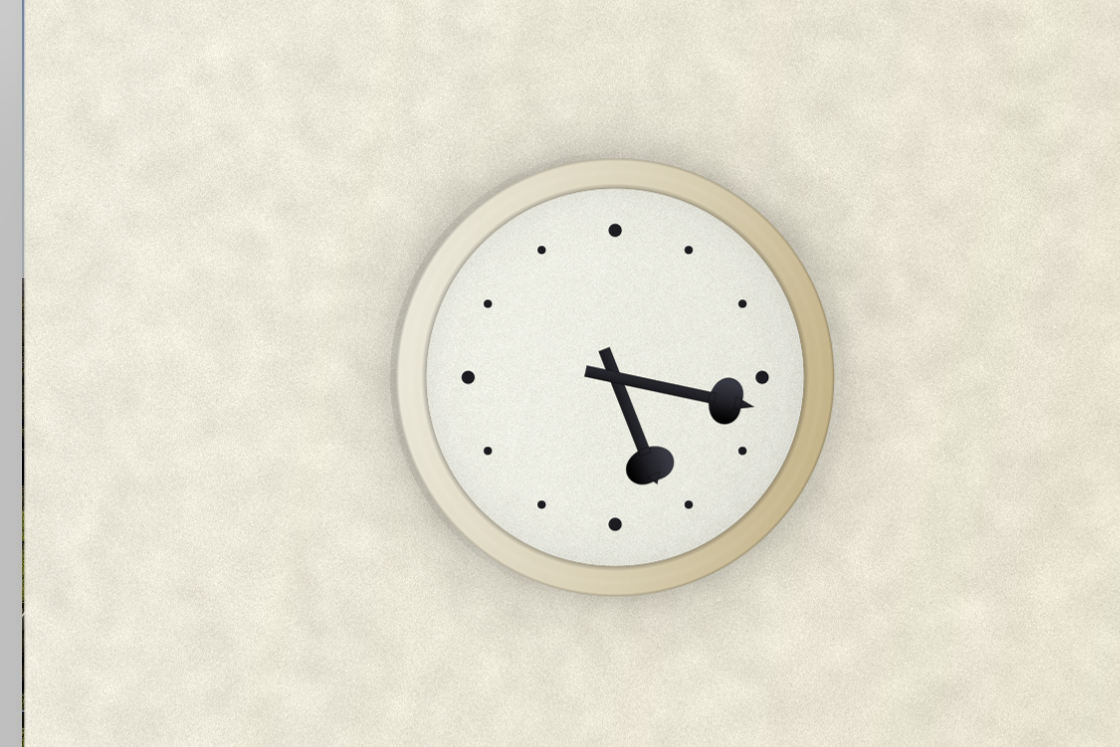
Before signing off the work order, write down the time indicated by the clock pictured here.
5:17
